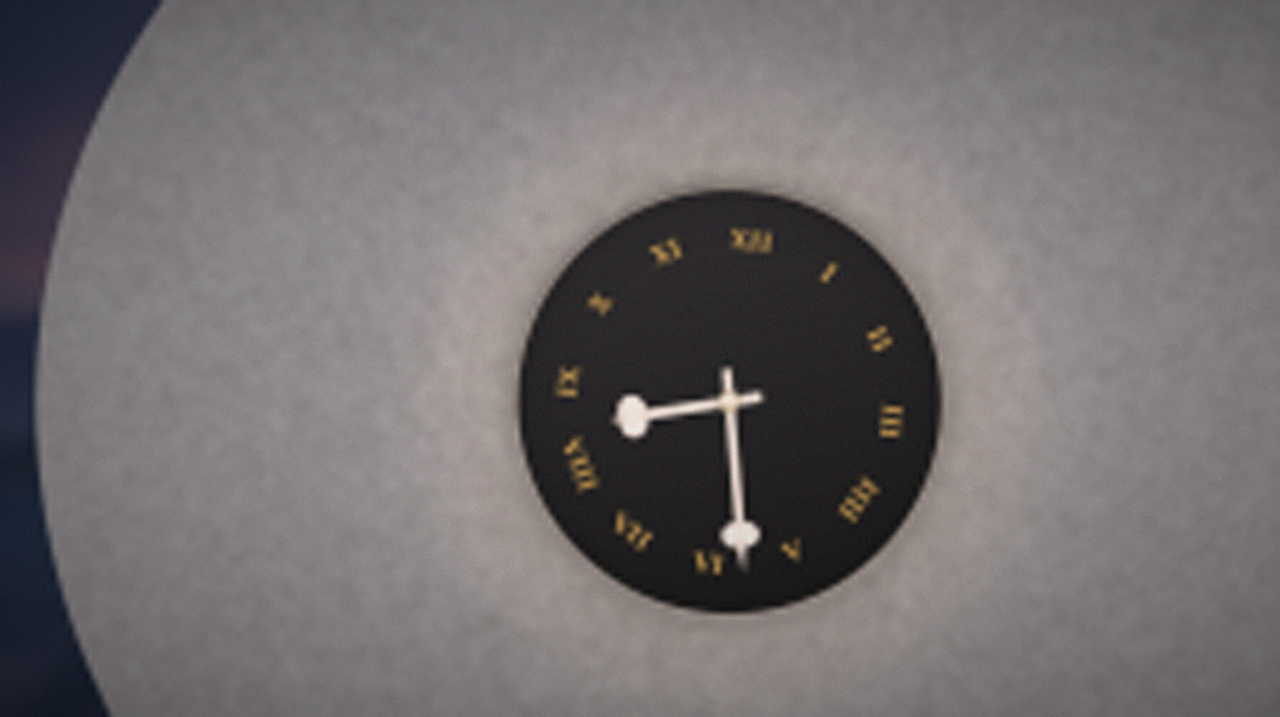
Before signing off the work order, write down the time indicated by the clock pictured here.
8:28
